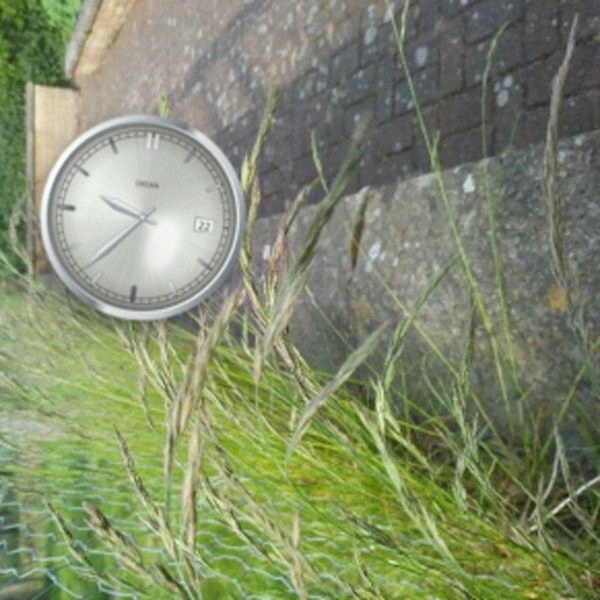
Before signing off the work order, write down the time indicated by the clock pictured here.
9:37
